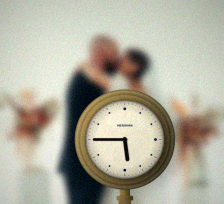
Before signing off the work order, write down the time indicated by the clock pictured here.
5:45
